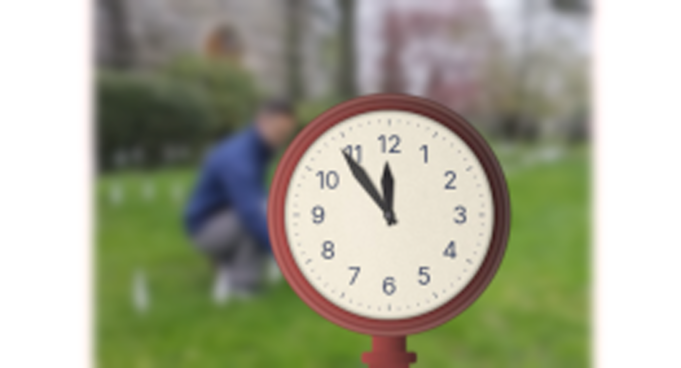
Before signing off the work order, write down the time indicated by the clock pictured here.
11:54
